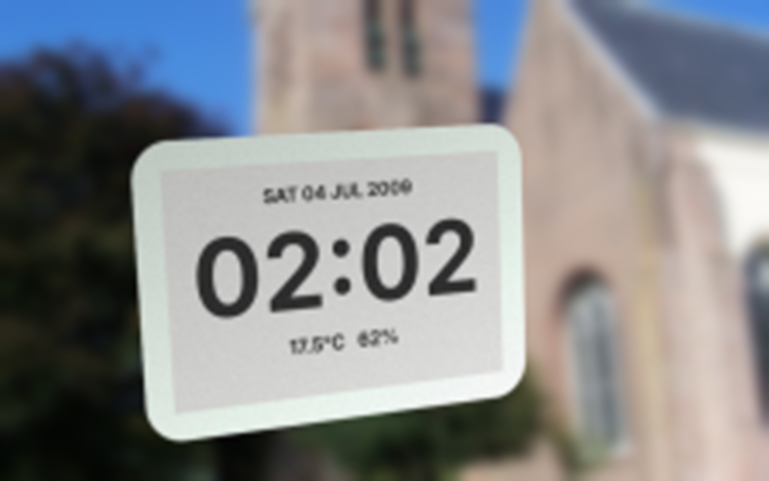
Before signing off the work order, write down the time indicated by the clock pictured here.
2:02
